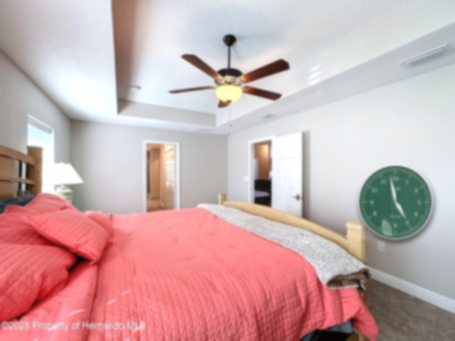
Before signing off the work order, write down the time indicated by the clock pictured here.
4:58
